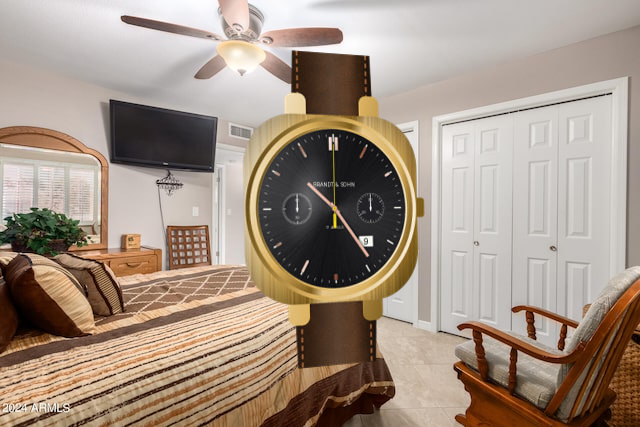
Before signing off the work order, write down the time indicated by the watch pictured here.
10:24
